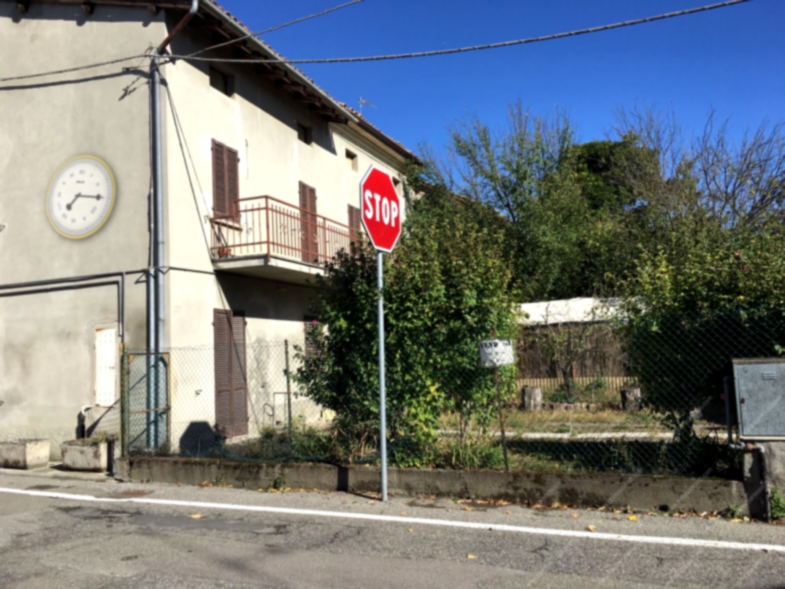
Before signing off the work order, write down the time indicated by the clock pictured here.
7:15
